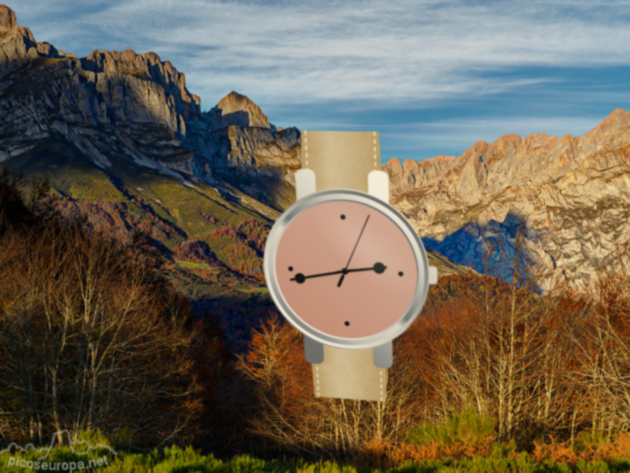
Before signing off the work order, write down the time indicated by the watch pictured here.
2:43:04
